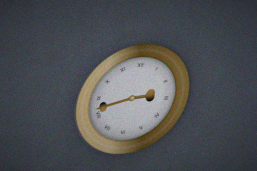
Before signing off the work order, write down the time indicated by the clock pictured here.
2:42
